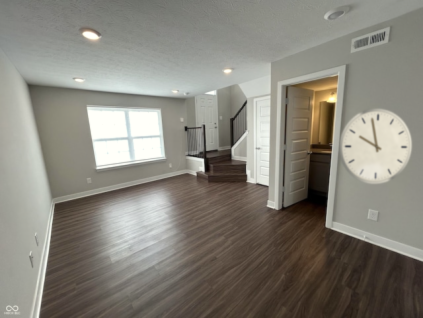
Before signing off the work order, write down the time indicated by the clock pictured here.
9:58
